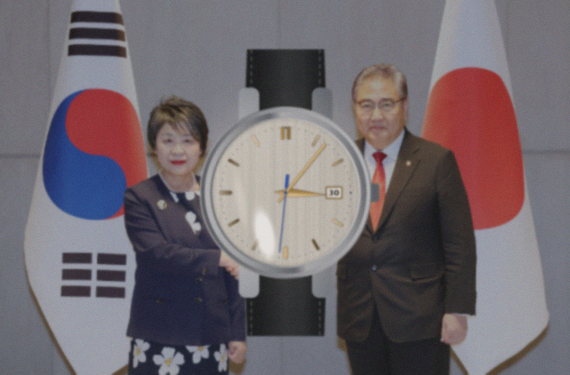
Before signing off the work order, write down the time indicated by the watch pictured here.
3:06:31
